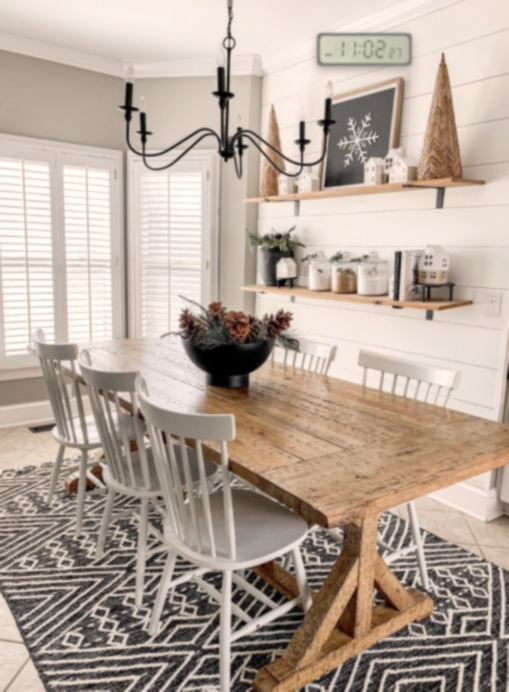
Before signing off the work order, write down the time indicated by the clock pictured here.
11:02
